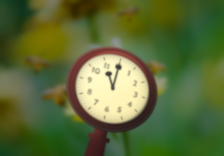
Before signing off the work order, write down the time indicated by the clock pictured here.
11:00
